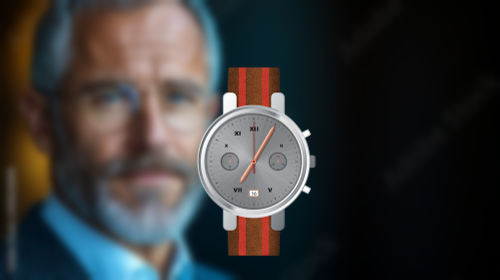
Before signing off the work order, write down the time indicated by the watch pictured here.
7:05
